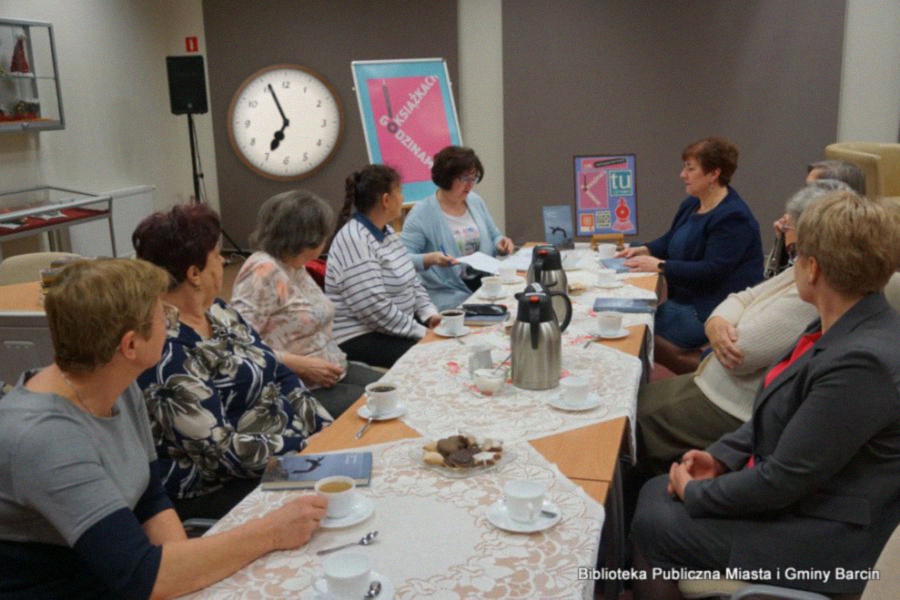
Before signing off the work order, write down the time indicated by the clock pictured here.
6:56
